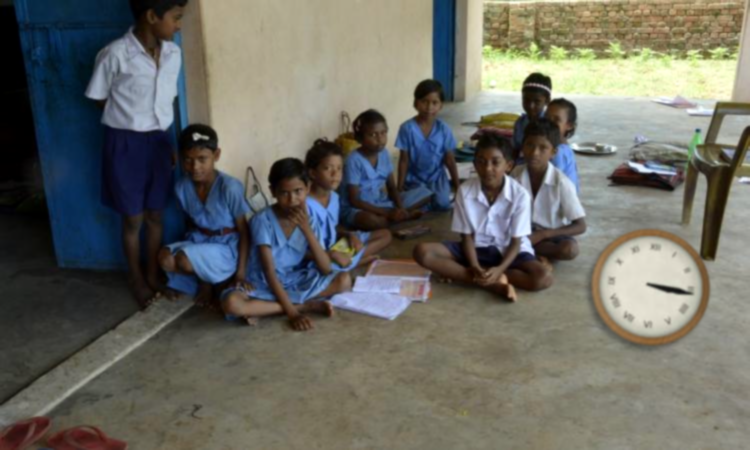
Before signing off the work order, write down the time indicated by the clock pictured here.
3:16
